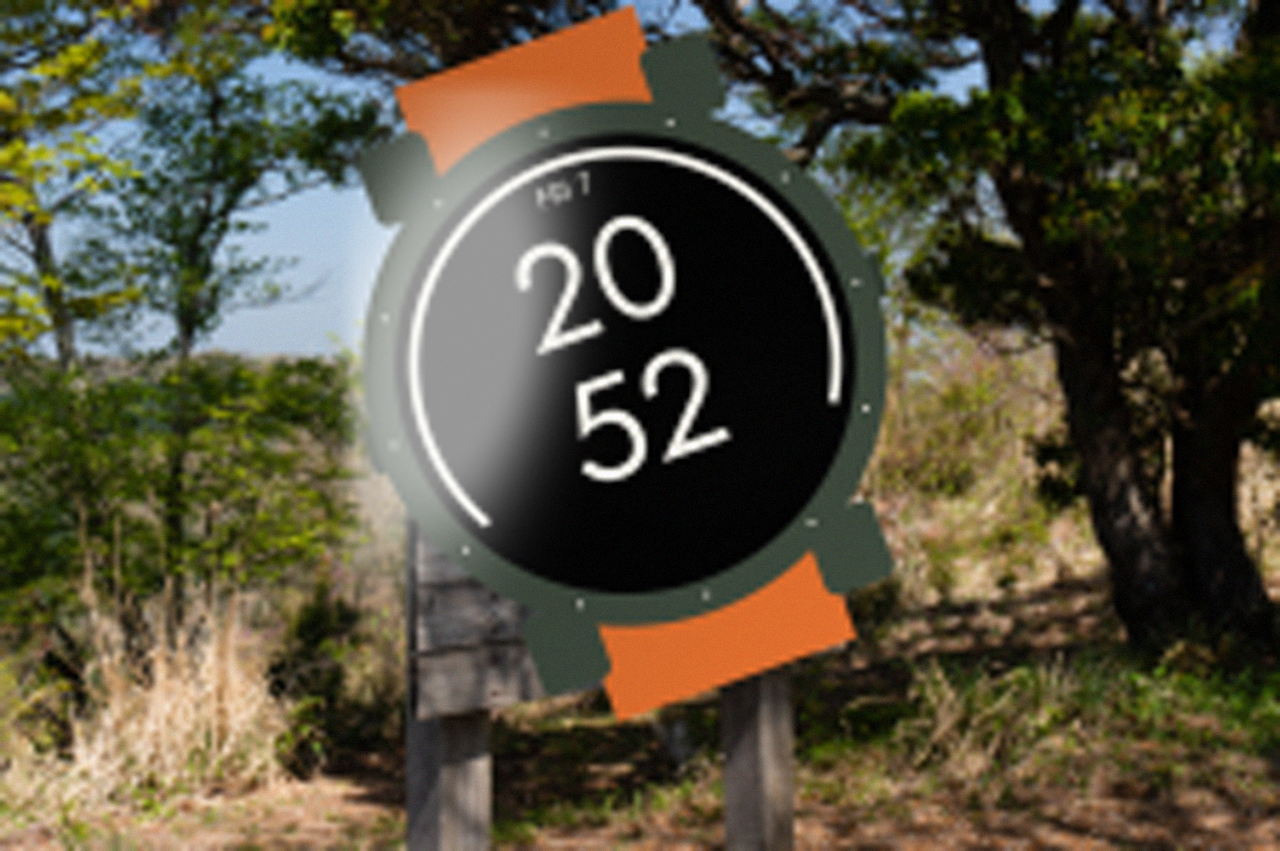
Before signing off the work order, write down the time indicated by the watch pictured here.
20:52
